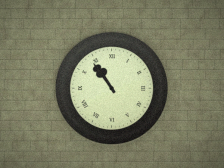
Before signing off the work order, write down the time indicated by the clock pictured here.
10:54
